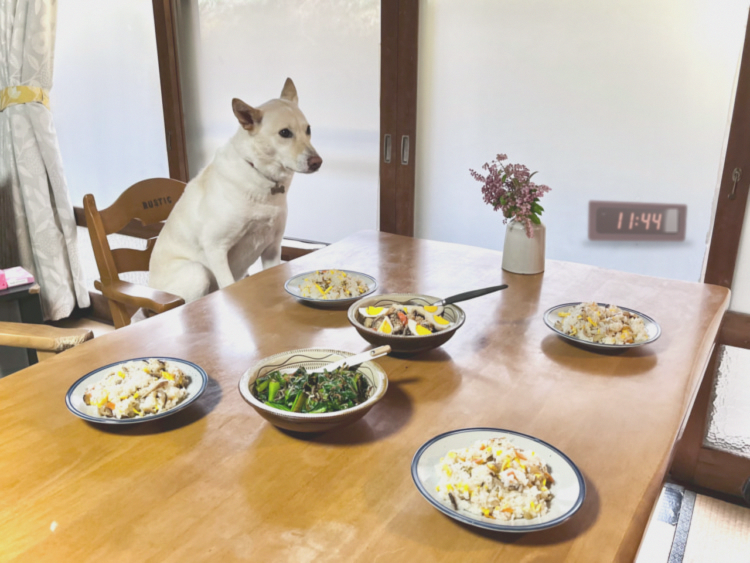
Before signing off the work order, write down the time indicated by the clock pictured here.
11:44
